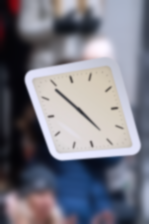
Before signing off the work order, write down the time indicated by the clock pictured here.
4:54
